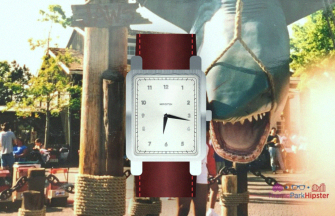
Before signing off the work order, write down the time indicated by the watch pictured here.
6:17
